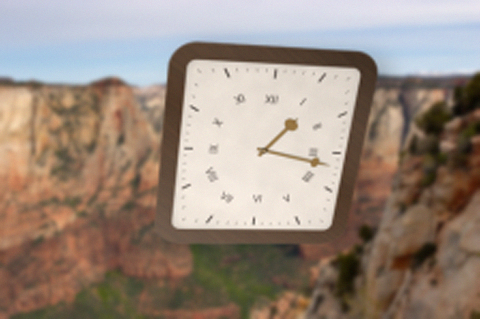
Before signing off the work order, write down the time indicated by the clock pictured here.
1:17
